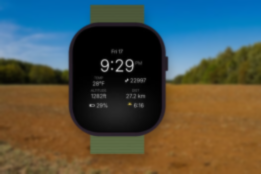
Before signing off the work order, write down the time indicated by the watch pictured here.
9:29
